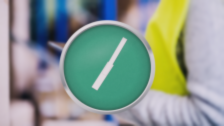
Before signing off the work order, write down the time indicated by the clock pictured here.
7:05
